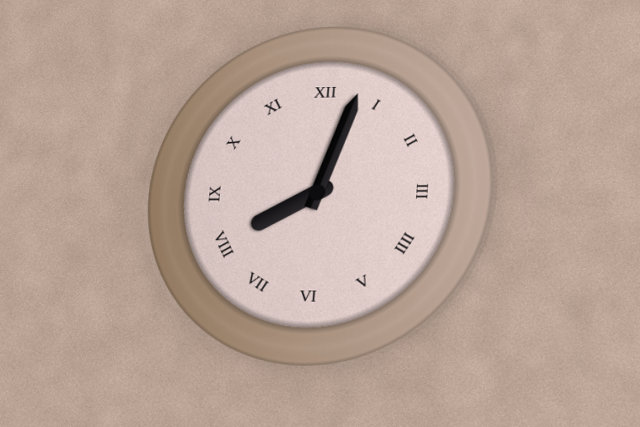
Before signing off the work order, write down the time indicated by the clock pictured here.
8:03
